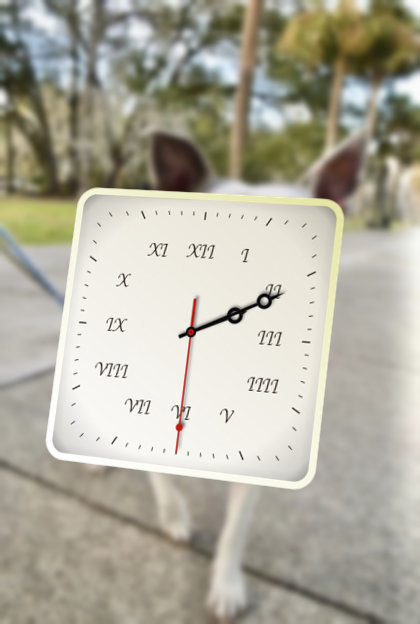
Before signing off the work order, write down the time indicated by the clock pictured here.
2:10:30
